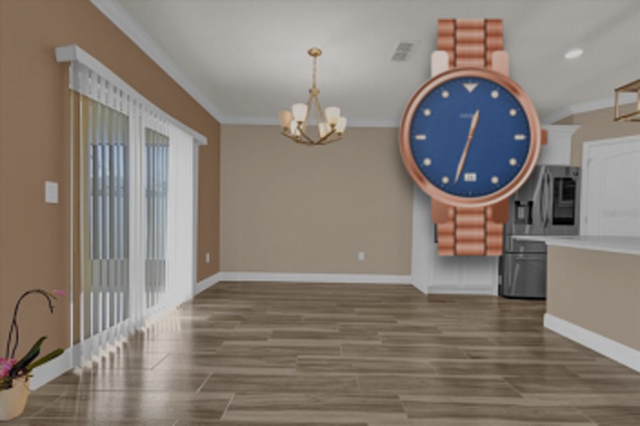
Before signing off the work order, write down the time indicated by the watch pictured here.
12:33
